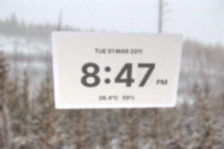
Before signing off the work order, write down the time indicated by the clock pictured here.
8:47
